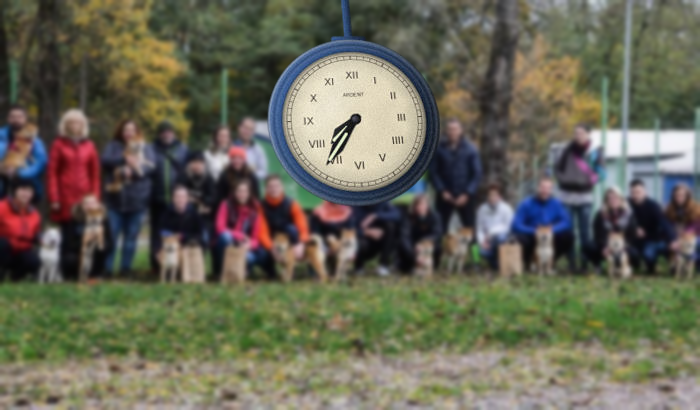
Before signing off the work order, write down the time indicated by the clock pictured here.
7:36
